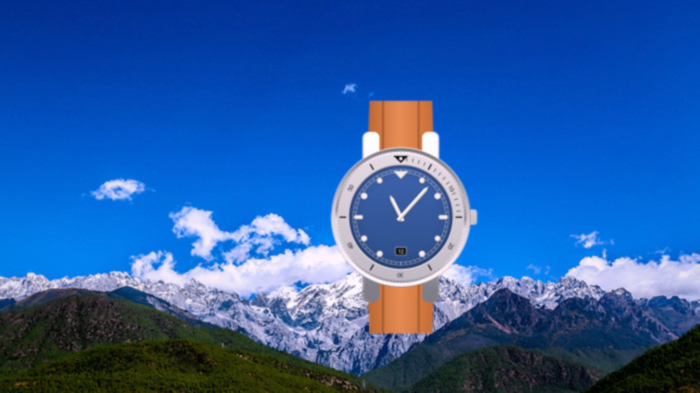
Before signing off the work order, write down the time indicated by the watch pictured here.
11:07
